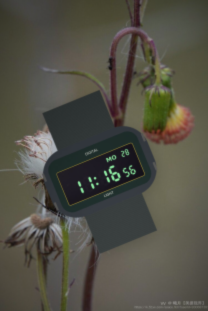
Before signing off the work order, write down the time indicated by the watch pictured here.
11:16:56
